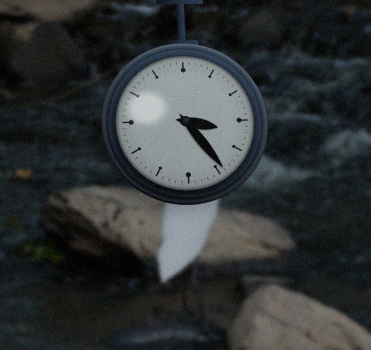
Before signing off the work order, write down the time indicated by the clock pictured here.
3:24
